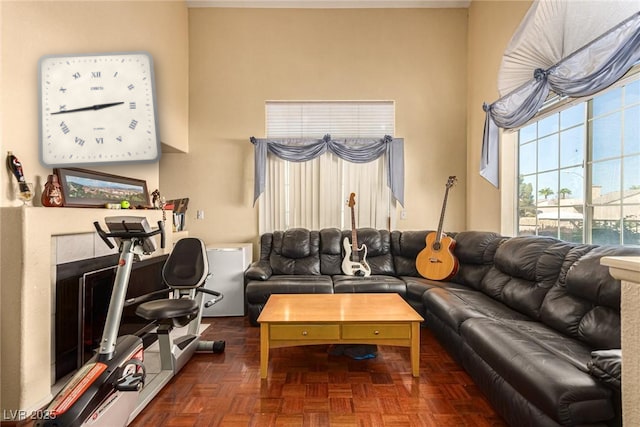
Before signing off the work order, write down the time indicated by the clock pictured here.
2:44
